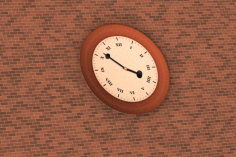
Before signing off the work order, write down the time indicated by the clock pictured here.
3:52
